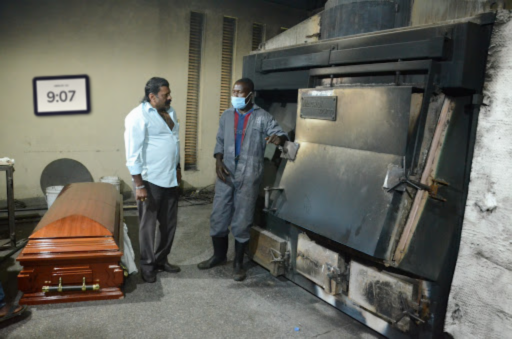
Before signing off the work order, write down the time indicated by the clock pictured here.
9:07
